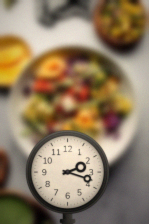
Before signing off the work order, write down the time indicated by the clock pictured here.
2:18
